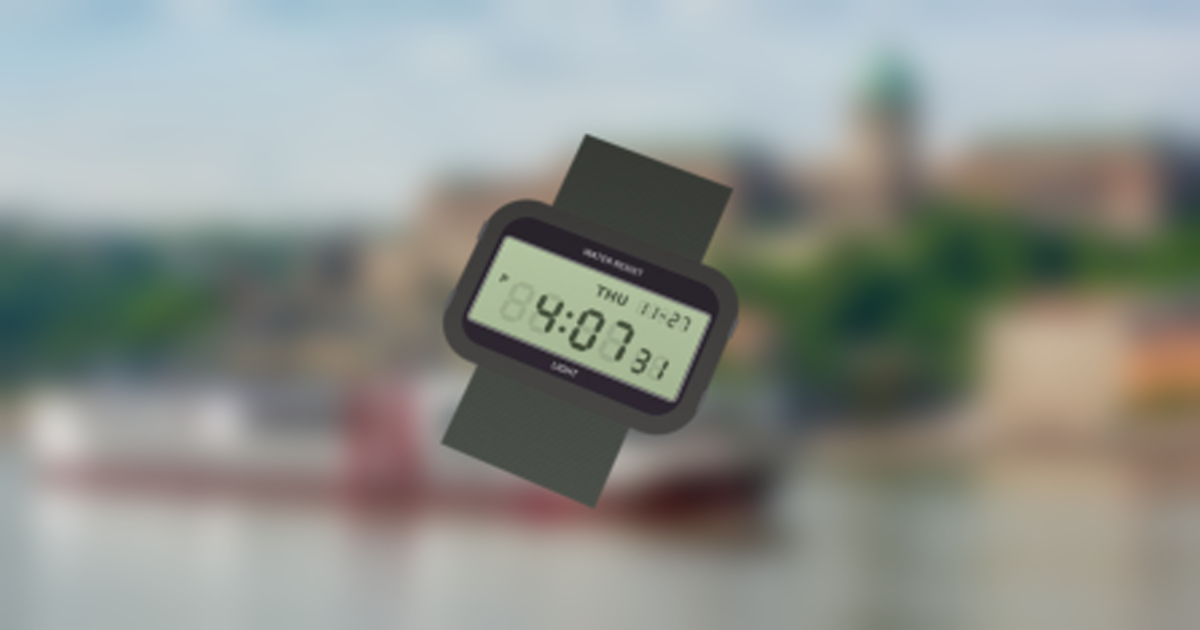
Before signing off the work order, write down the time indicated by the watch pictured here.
4:07:31
